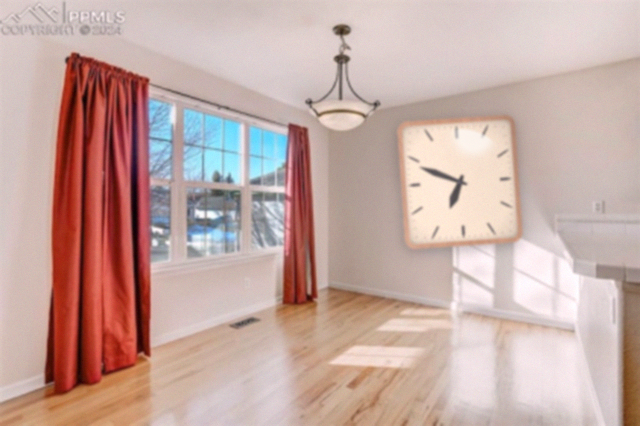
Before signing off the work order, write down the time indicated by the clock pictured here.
6:49
